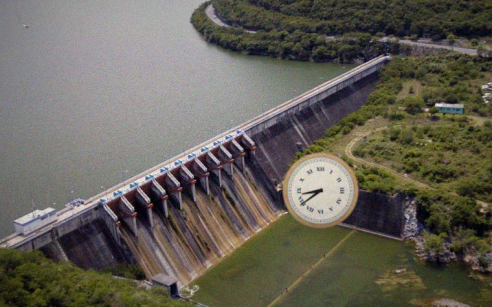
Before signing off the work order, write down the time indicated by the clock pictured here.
8:39
